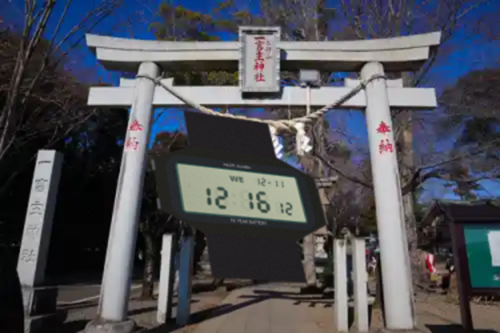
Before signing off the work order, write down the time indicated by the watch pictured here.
12:16:12
